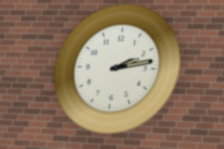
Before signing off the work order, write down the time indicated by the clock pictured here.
2:13
